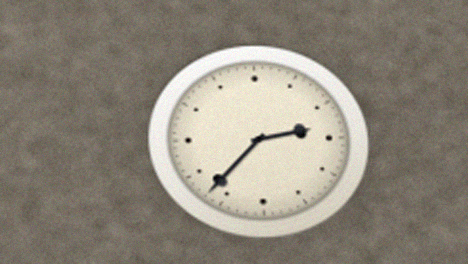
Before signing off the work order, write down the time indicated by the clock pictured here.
2:37
